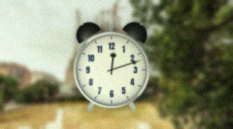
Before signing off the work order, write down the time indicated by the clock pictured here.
12:12
